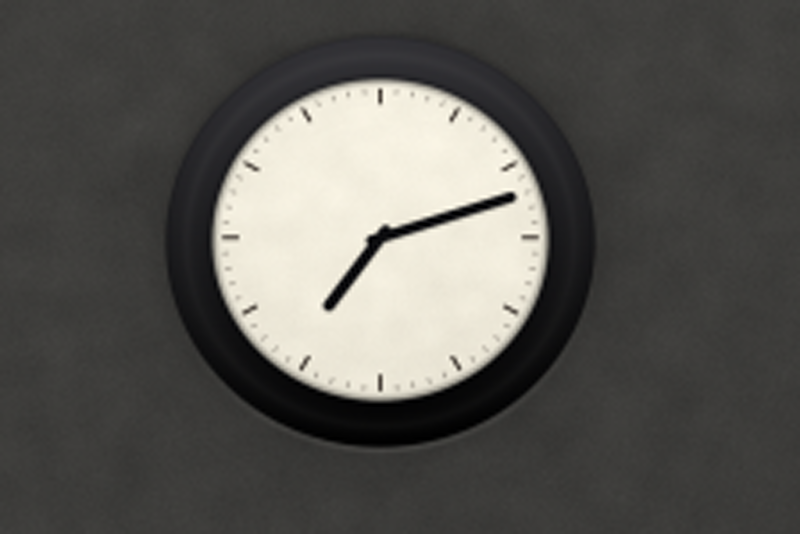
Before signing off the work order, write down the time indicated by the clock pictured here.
7:12
